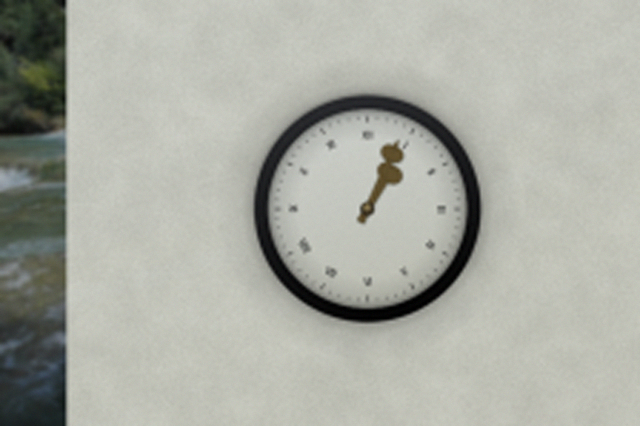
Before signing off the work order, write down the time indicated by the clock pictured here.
1:04
